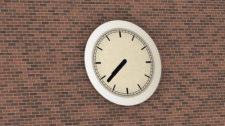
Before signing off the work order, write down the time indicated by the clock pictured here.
7:38
